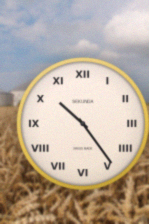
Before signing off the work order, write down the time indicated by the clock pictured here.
10:24
